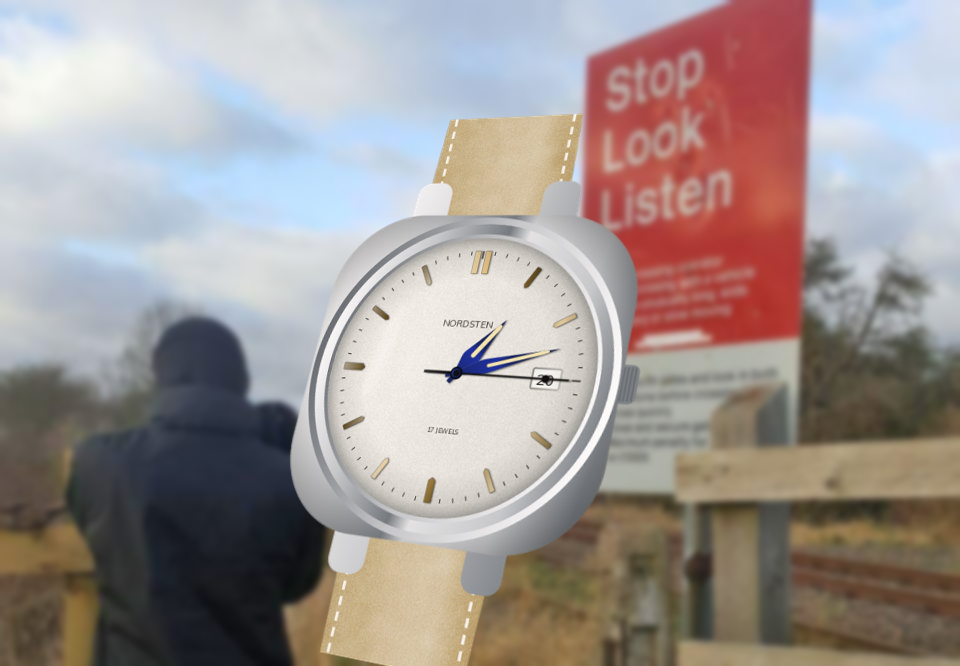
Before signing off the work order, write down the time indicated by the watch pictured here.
1:12:15
